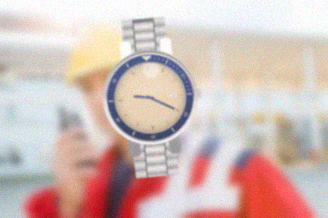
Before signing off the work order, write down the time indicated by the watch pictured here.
9:20
